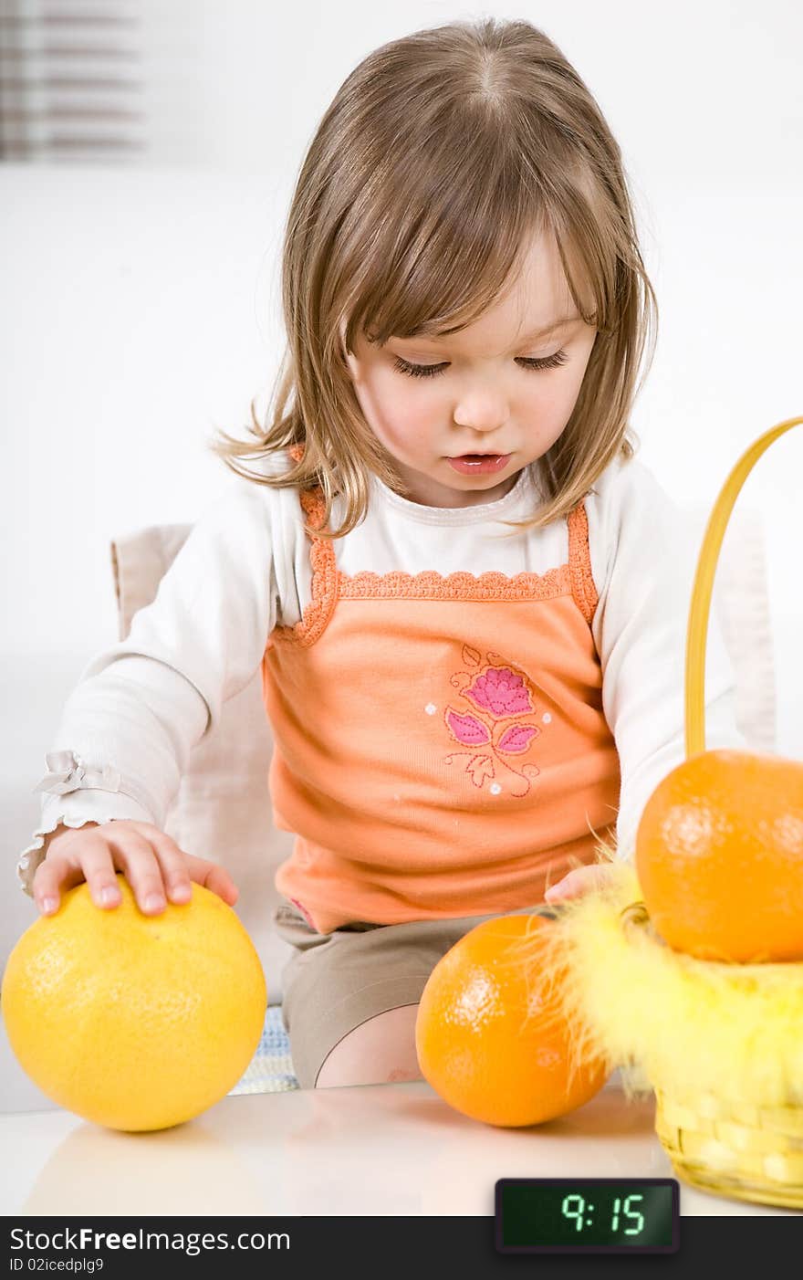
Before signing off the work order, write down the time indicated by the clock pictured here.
9:15
